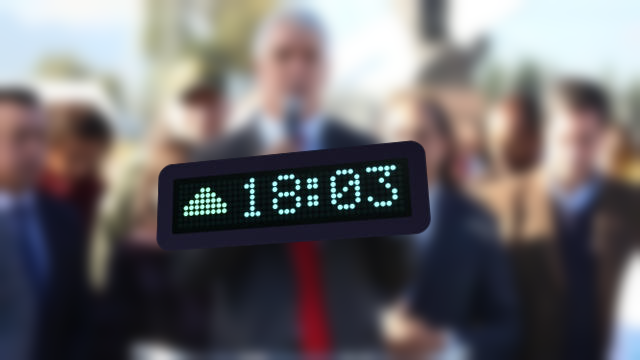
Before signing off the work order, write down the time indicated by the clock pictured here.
18:03
